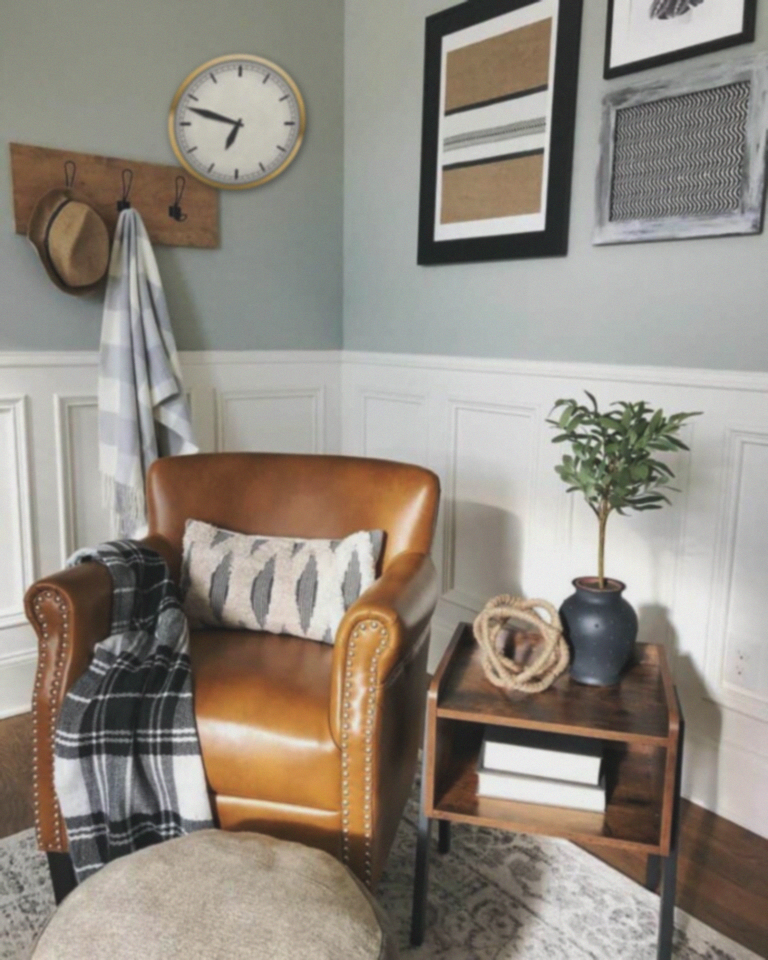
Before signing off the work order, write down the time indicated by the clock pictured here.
6:48
